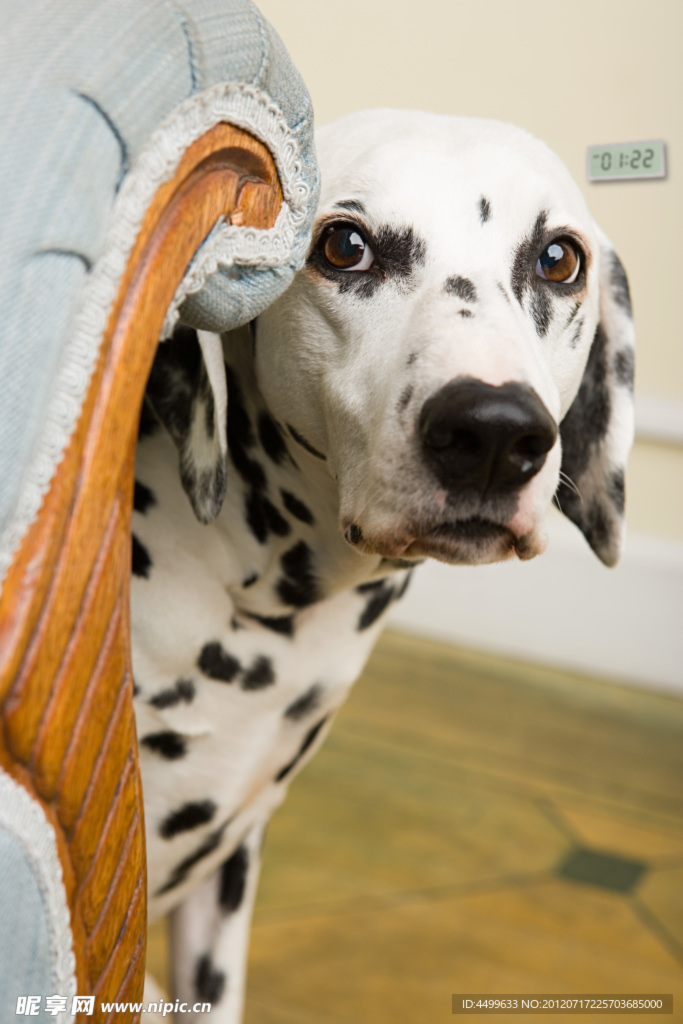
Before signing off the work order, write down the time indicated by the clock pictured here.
1:22
